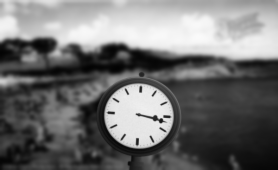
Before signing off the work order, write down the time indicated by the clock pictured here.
3:17
